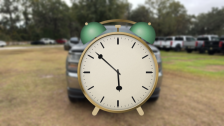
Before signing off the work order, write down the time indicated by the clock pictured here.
5:52
